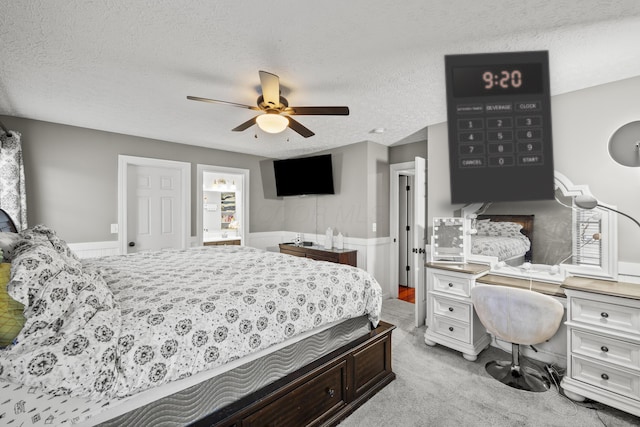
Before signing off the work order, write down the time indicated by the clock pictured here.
9:20
